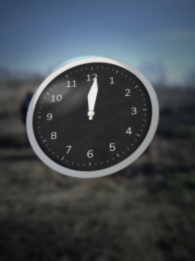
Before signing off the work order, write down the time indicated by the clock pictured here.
12:01
